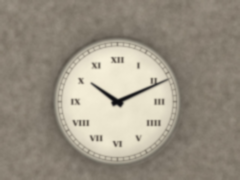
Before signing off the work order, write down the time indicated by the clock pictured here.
10:11
